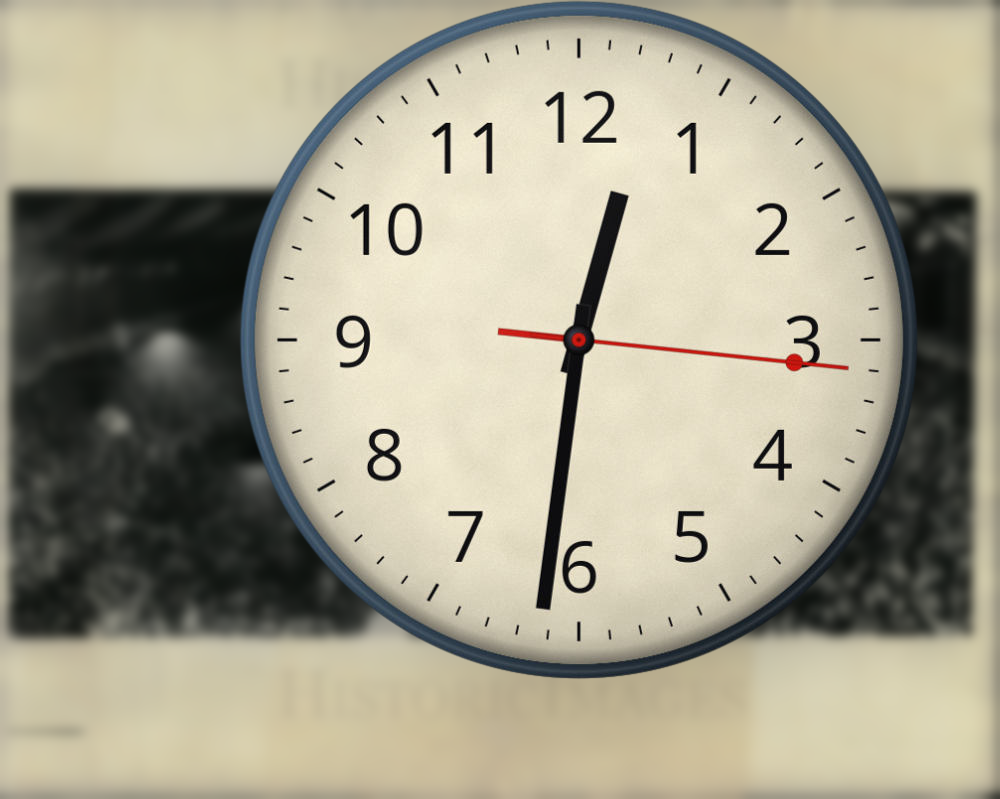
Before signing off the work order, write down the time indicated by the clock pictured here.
12:31:16
